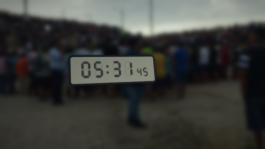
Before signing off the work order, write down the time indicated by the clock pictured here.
5:31:45
